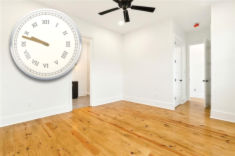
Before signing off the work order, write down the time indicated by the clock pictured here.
9:48
